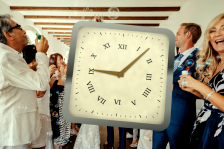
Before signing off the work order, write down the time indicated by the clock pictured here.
9:07
